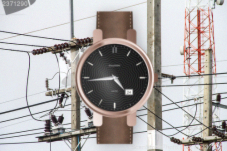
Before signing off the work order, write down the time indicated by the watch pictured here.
4:44
